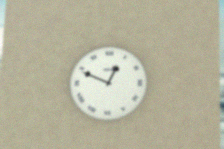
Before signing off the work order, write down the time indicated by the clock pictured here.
12:49
